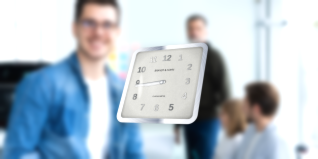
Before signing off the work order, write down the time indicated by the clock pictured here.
8:44
